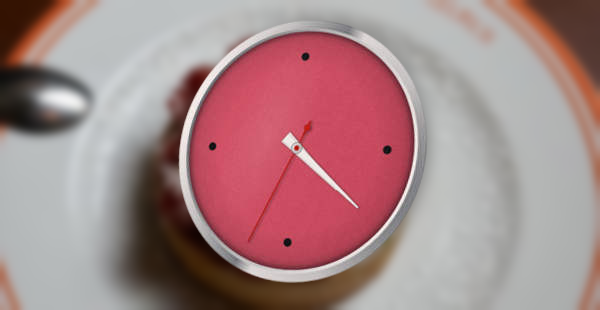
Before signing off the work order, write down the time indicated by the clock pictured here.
4:21:34
